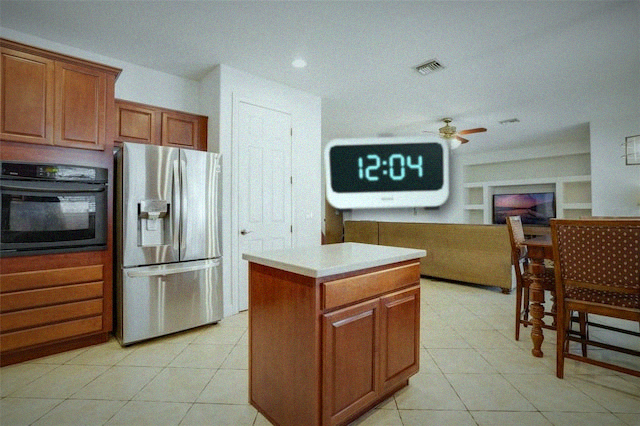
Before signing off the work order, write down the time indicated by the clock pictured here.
12:04
